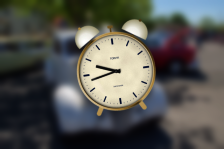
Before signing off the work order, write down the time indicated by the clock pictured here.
9:43
